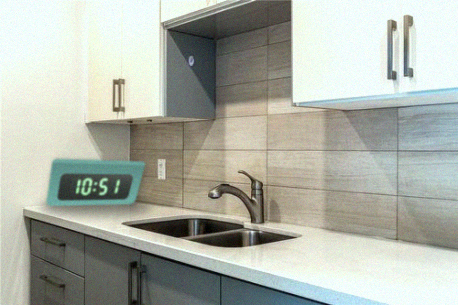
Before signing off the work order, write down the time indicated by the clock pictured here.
10:51
